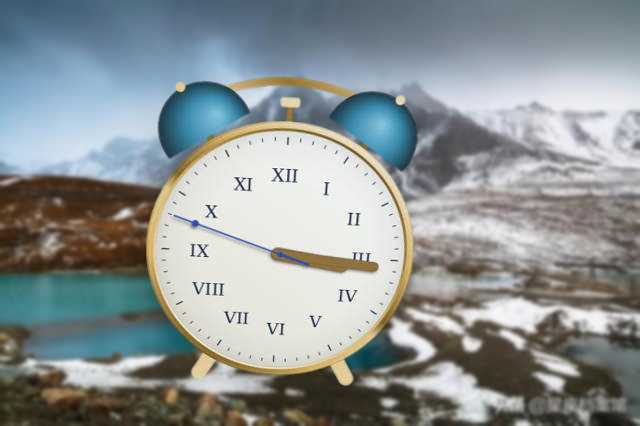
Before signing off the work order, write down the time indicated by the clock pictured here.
3:15:48
